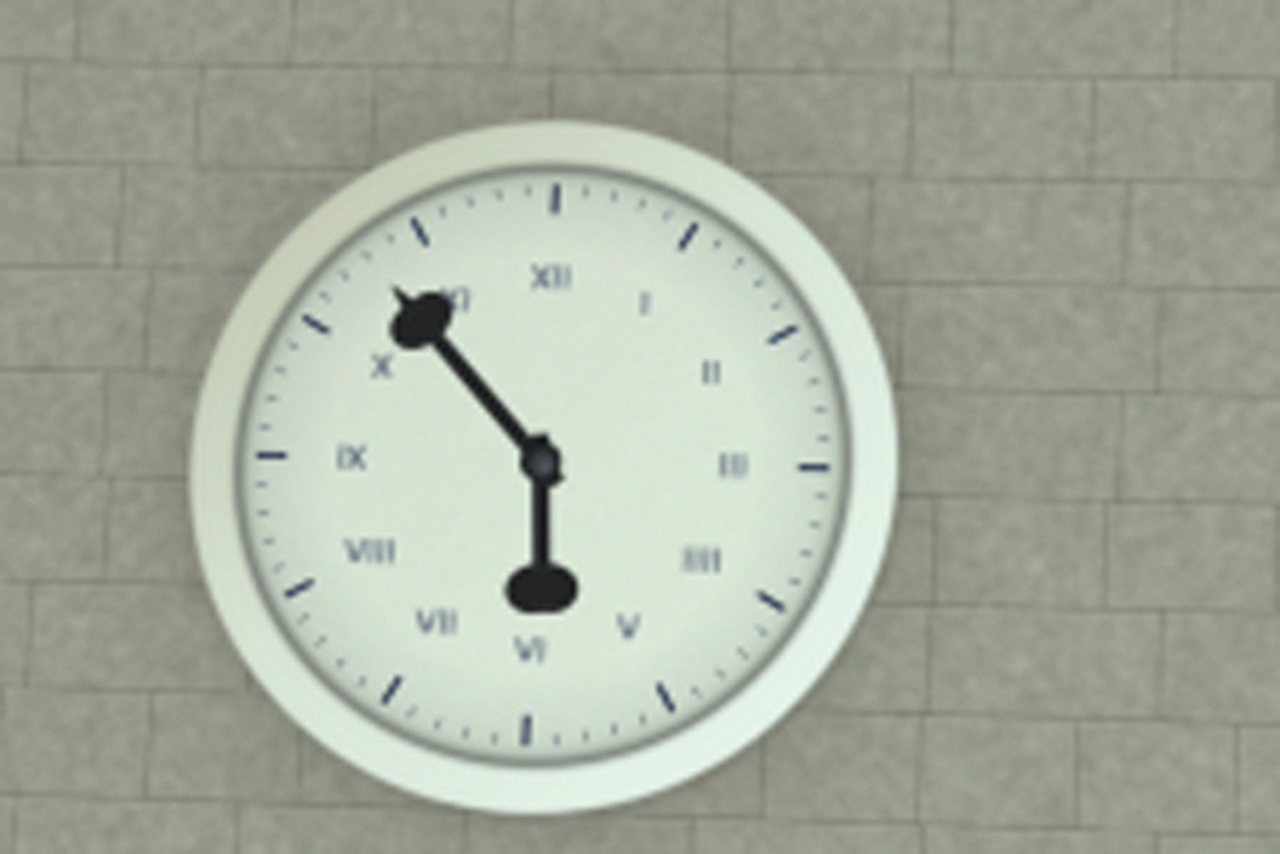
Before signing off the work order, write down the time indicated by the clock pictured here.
5:53
